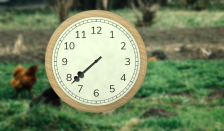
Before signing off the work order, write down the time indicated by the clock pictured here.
7:38
